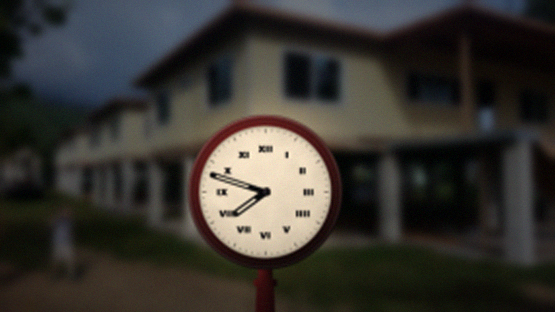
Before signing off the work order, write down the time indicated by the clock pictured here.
7:48
